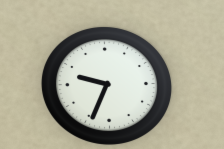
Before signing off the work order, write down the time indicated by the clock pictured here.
9:34
